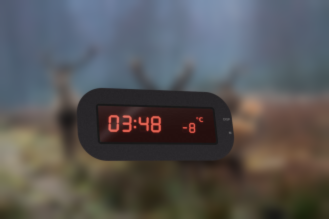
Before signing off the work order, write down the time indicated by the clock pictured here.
3:48
